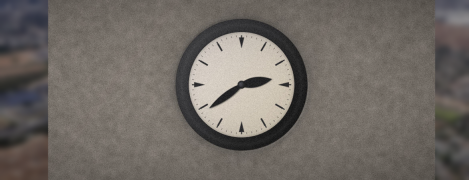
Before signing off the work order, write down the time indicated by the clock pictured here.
2:39
